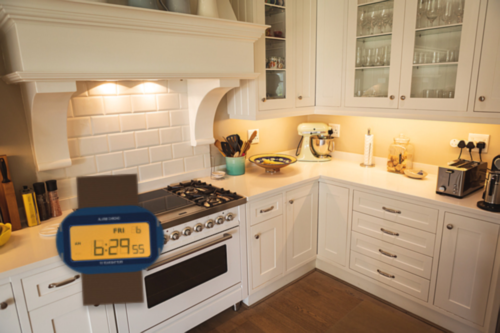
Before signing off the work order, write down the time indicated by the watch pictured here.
6:29
